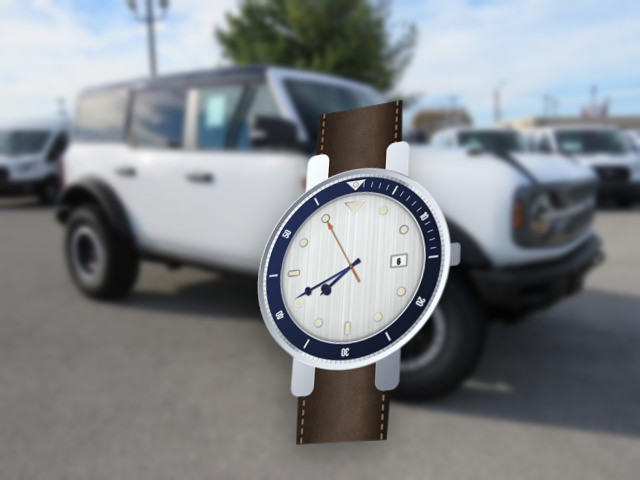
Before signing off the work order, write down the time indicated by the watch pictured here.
7:40:55
